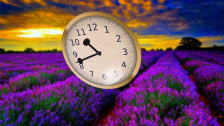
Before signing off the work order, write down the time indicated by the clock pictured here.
10:42
